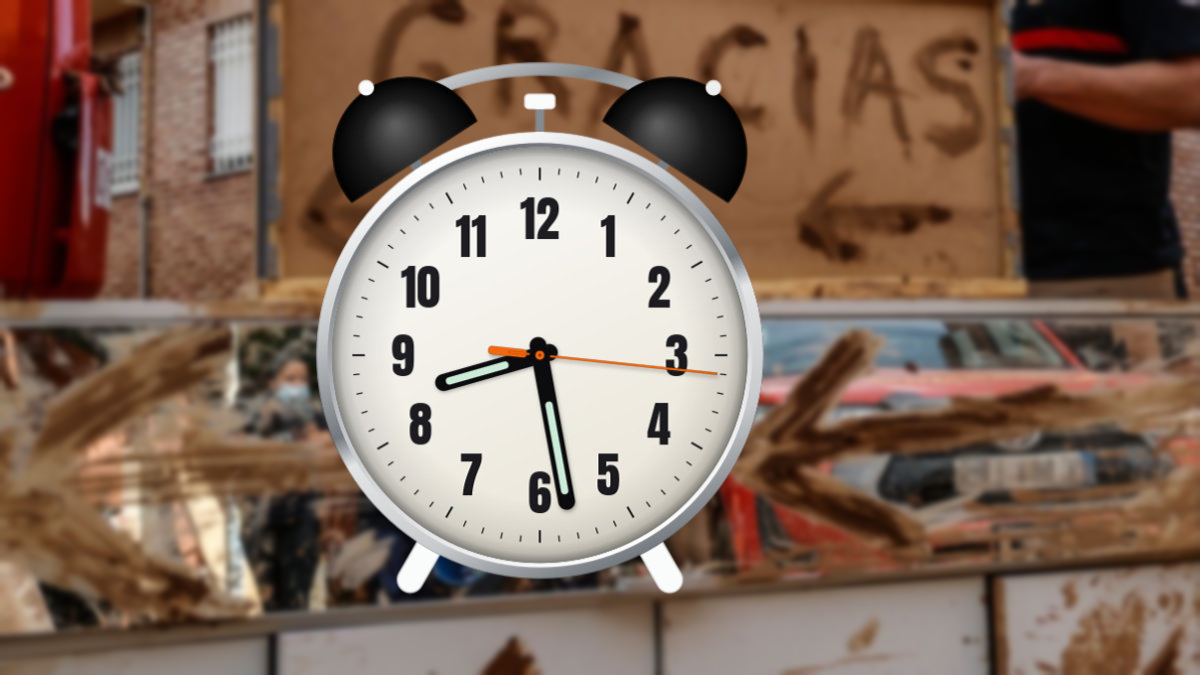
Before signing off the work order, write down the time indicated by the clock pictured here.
8:28:16
